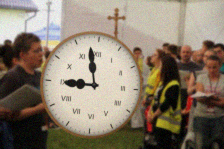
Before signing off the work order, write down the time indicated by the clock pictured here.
8:58
